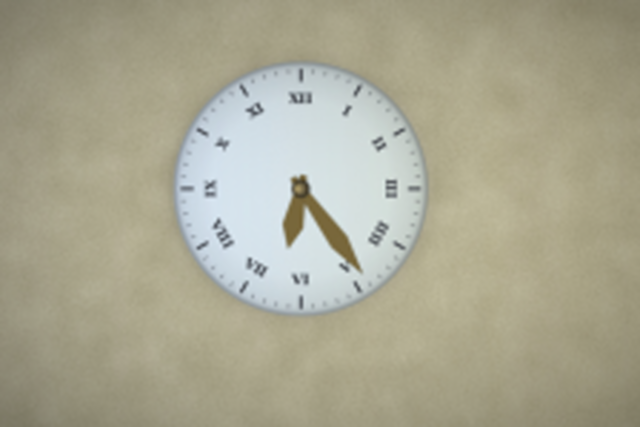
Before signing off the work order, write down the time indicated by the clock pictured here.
6:24
